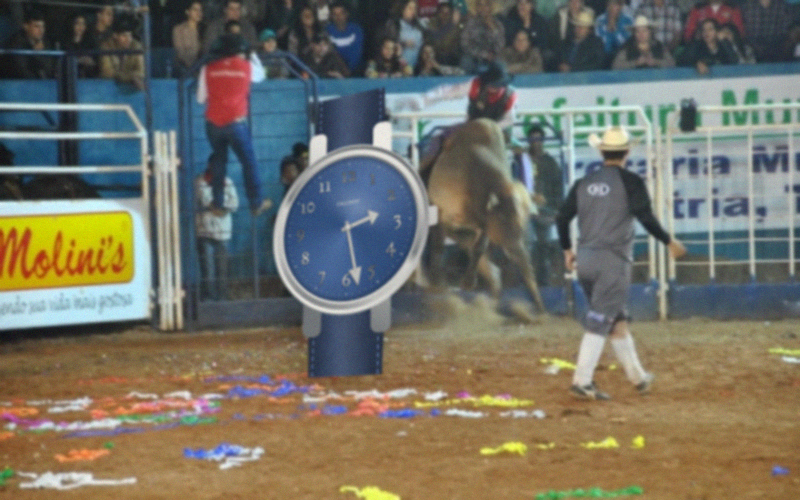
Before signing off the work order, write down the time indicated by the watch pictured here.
2:28
